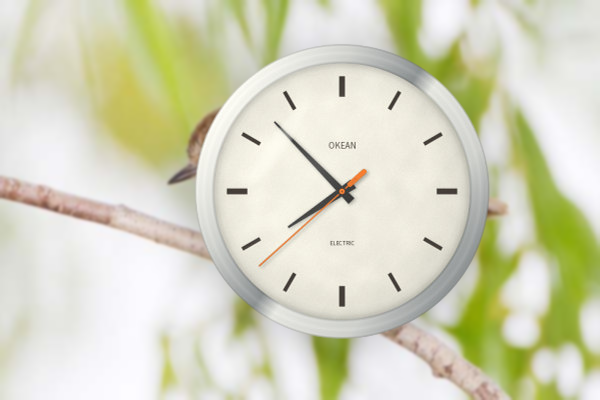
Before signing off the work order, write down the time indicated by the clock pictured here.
7:52:38
